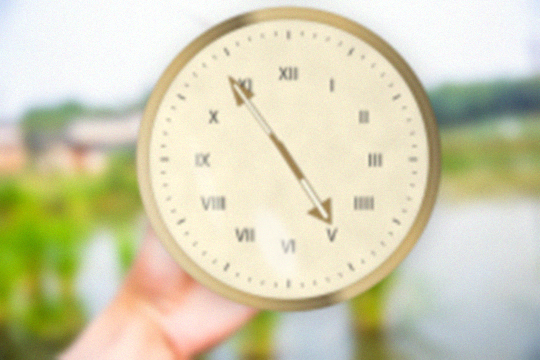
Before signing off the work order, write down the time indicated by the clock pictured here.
4:54
